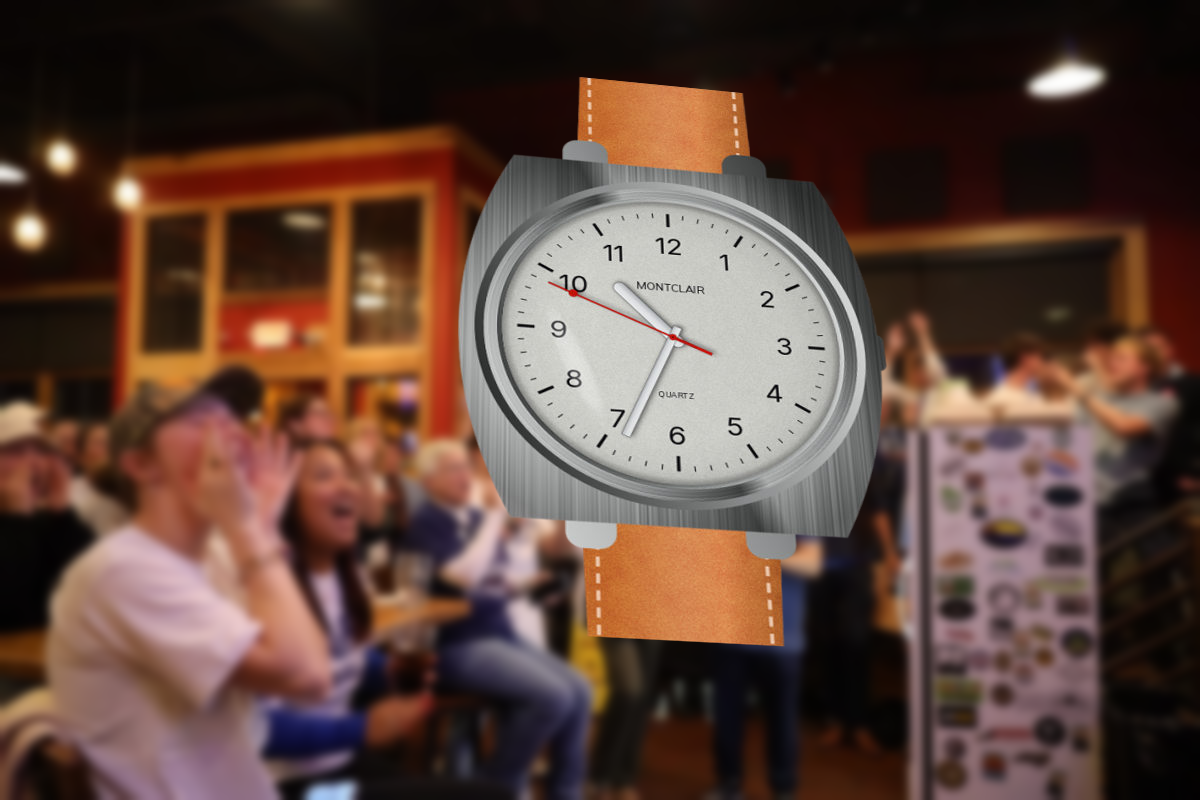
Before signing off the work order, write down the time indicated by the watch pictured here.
10:33:49
